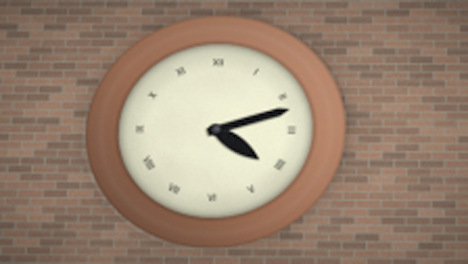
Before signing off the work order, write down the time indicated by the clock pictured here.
4:12
